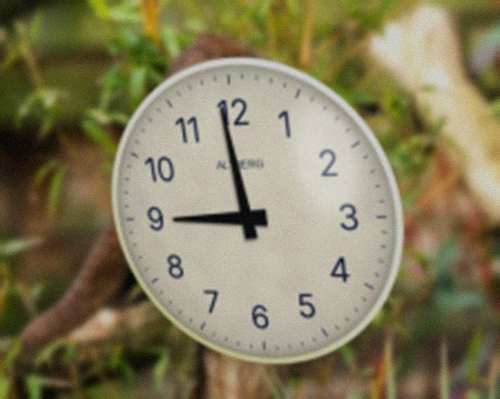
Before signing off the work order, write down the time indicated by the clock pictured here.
8:59
